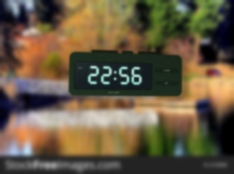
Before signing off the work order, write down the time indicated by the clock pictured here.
22:56
